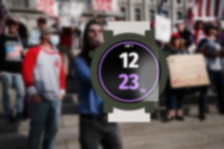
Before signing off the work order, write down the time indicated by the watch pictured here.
12:23
